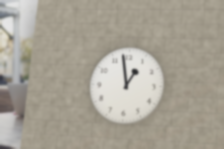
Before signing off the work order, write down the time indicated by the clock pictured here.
12:58
